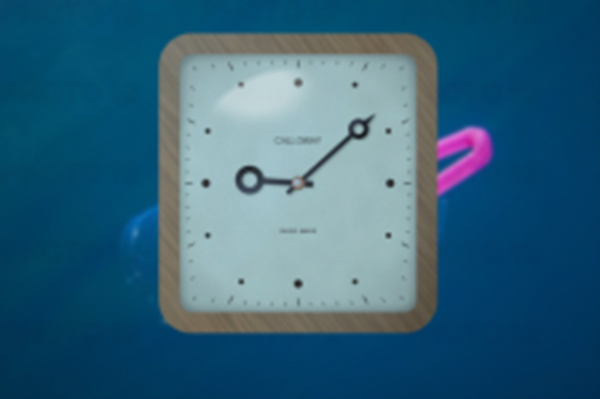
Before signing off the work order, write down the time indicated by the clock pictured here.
9:08
